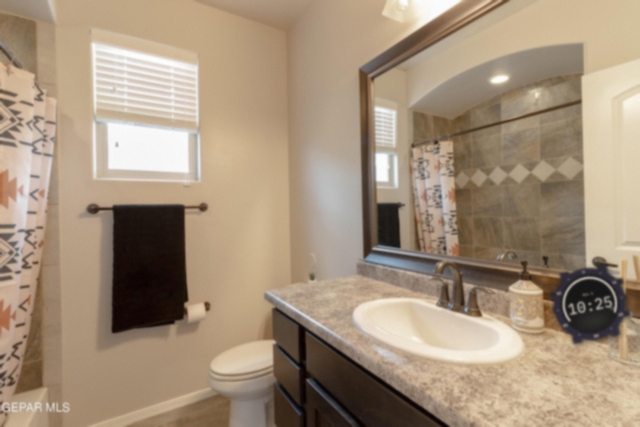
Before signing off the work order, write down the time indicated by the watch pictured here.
10:25
